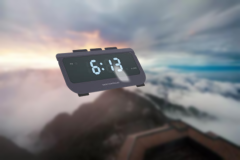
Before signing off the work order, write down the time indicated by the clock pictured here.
6:13
